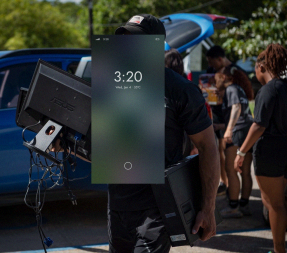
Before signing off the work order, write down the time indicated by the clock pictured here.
3:20
